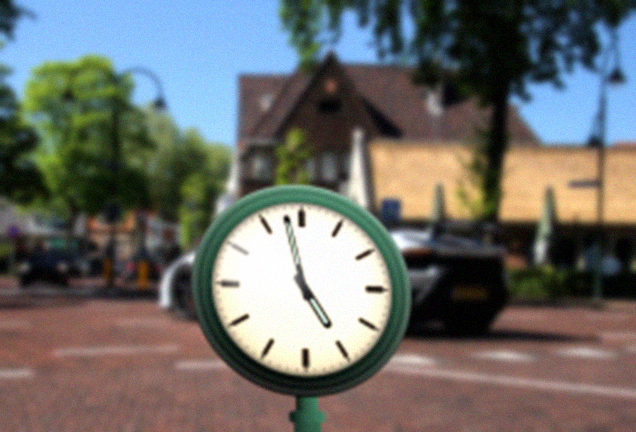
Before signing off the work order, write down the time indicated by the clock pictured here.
4:58
